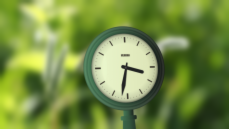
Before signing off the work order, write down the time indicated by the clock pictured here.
3:32
